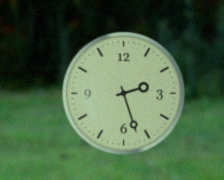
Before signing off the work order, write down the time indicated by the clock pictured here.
2:27
